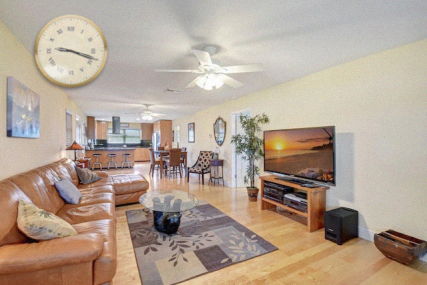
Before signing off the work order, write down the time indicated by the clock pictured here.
9:18
